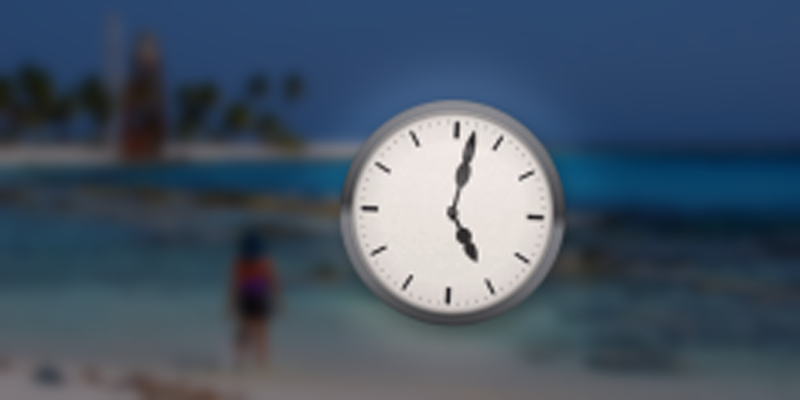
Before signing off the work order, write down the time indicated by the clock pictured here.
5:02
